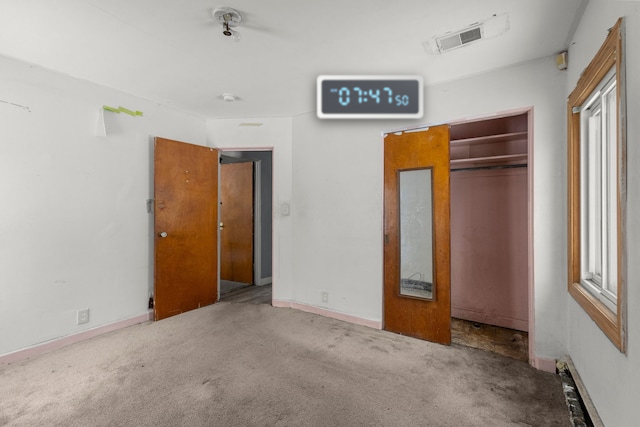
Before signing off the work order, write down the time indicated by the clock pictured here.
7:47:50
